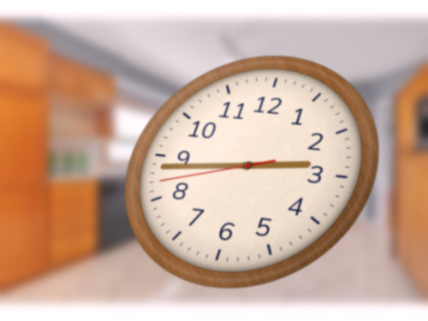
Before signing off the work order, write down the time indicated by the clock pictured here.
2:43:42
